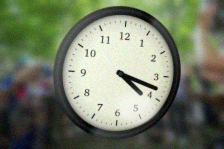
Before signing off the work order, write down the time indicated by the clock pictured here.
4:18
